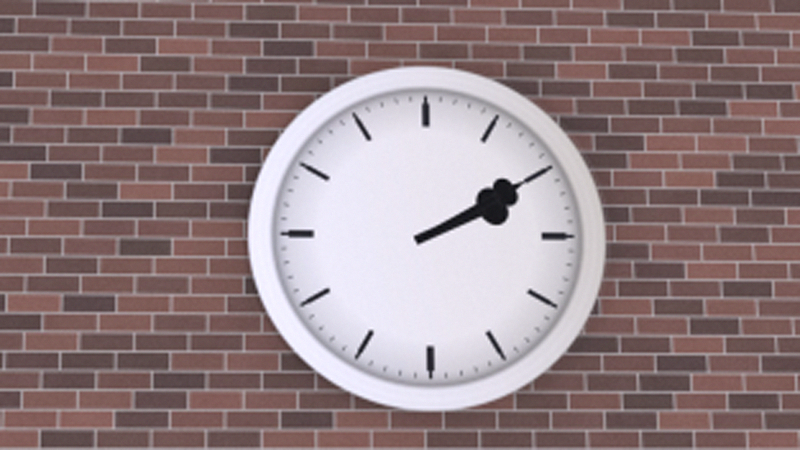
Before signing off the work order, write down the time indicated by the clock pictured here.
2:10
